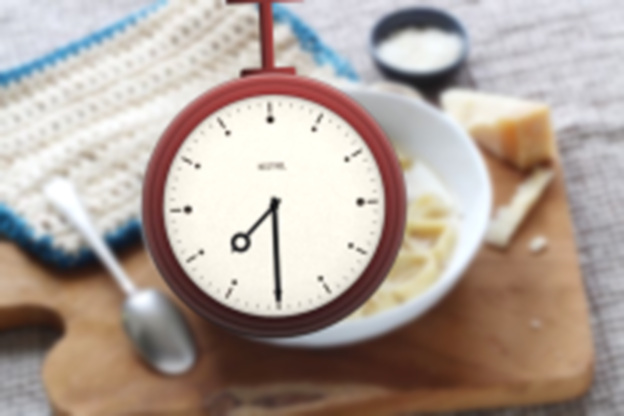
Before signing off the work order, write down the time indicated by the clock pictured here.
7:30
